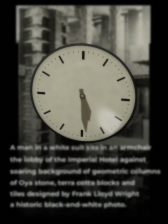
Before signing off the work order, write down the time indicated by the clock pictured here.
5:29
